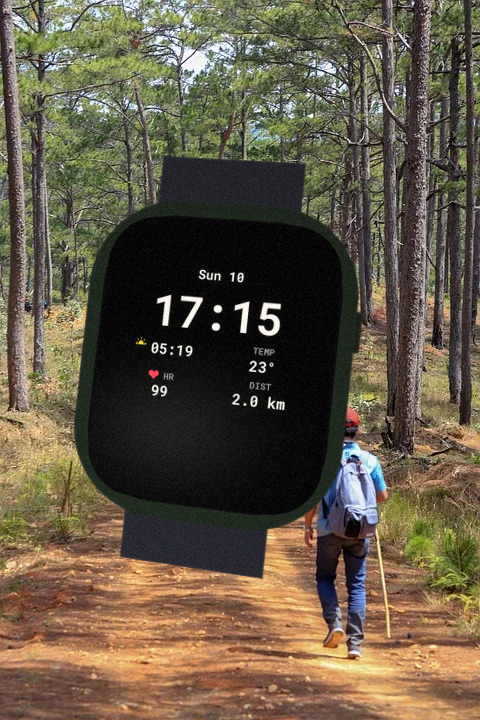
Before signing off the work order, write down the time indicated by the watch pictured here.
17:15
